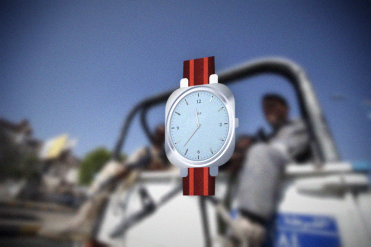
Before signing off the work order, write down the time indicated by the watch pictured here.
11:37
